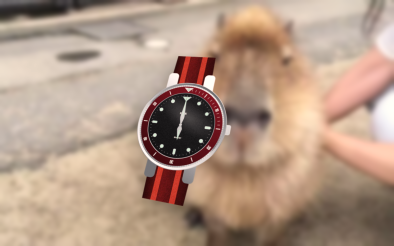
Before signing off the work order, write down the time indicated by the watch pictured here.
6:00
